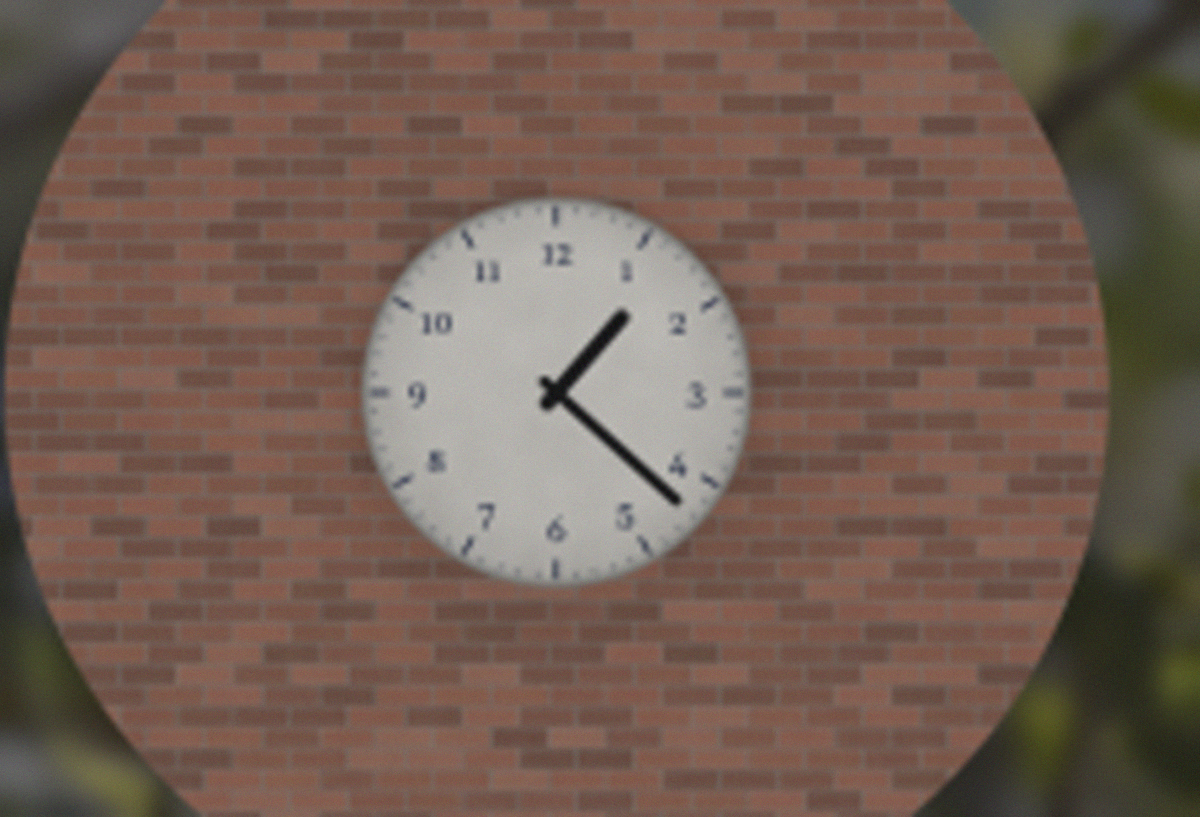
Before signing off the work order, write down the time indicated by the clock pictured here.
1:22
